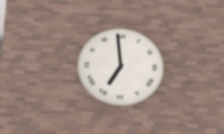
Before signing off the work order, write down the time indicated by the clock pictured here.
6:59
